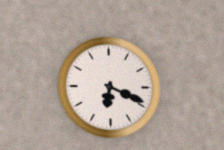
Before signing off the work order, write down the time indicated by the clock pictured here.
6:19
